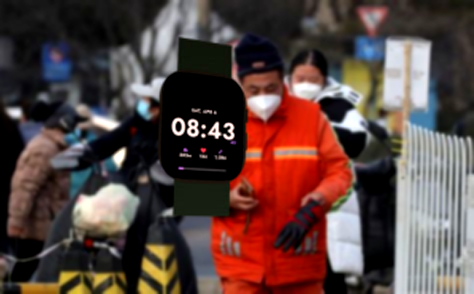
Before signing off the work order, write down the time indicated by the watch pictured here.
8:43
